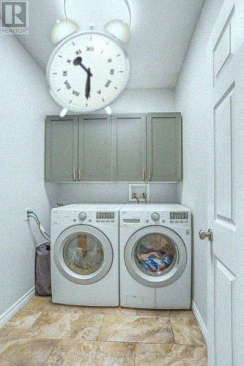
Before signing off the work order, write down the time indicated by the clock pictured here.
10:30
